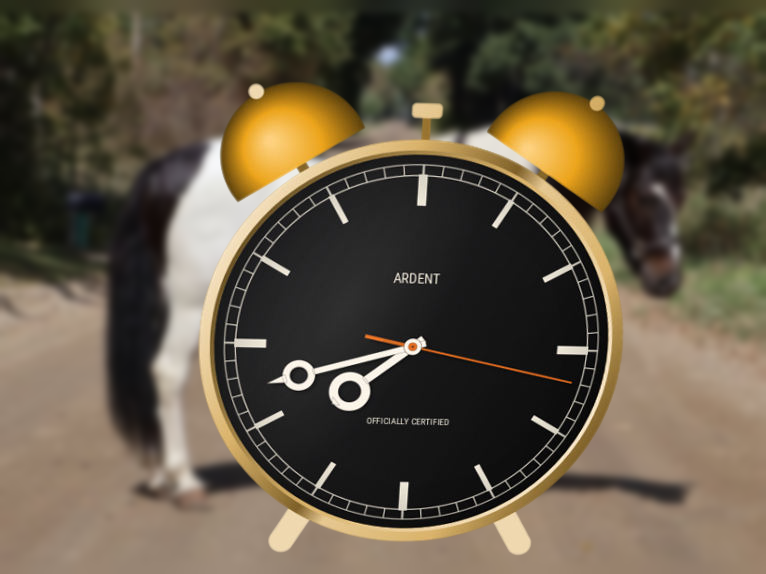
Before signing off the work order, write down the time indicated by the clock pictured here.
7:42:17
